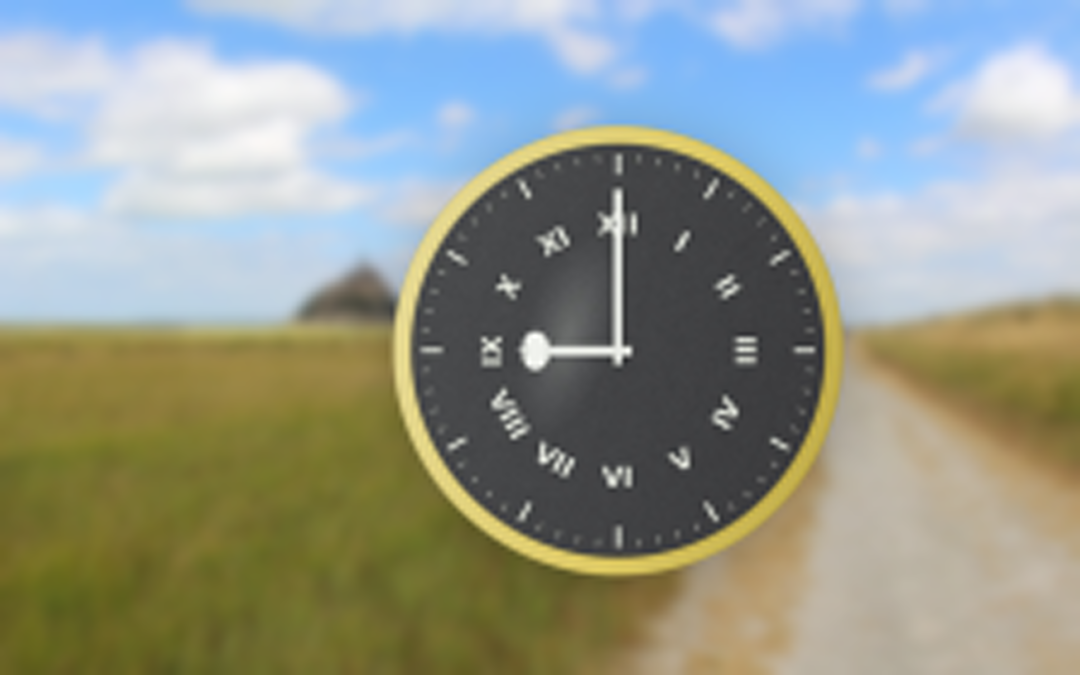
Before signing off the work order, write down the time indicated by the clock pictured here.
9:00
